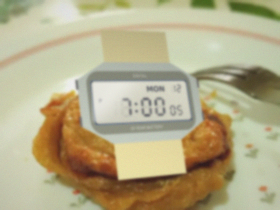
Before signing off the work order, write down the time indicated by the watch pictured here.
7:00
